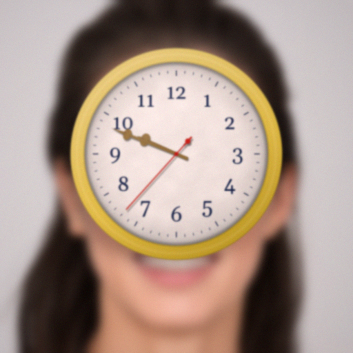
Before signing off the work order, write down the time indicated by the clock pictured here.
9:48:37
